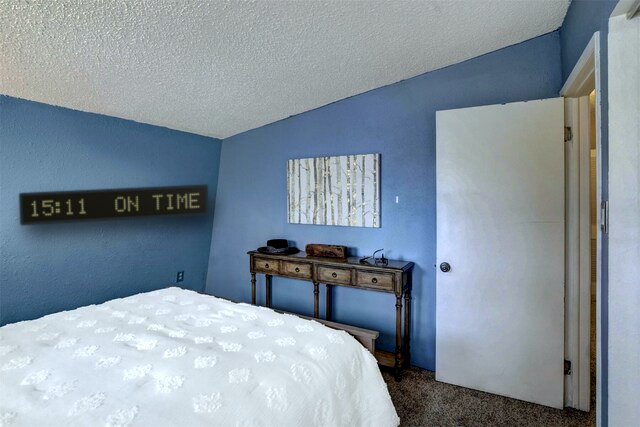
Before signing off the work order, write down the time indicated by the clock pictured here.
15:11
